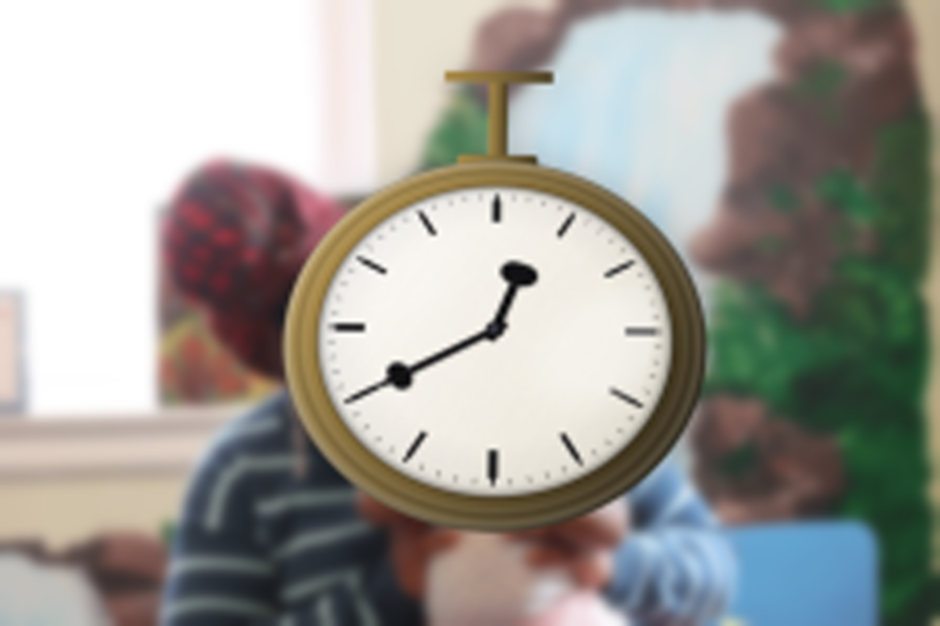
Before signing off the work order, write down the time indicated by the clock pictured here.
12:40
